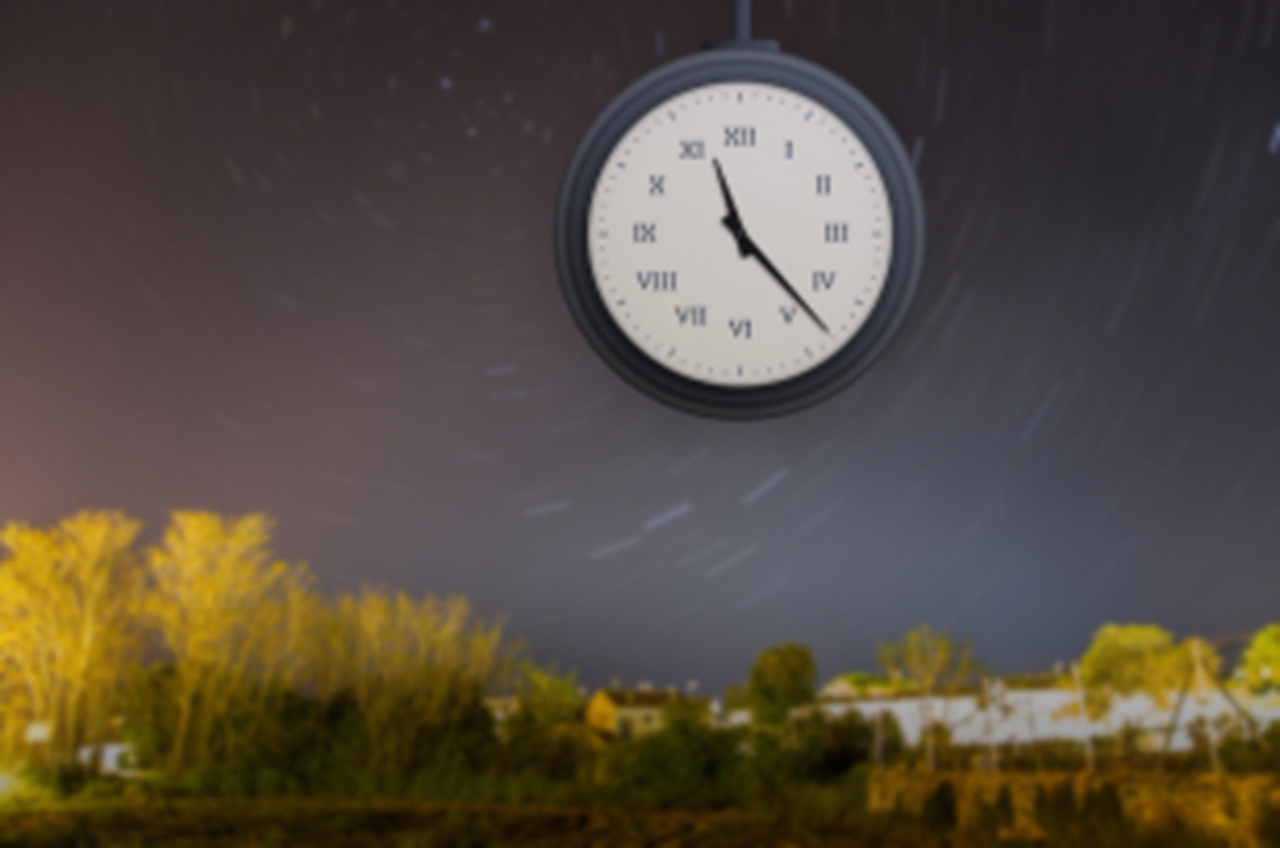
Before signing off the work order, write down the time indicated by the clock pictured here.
11:23
